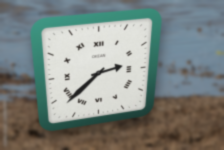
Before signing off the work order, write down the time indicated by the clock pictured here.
2:38
